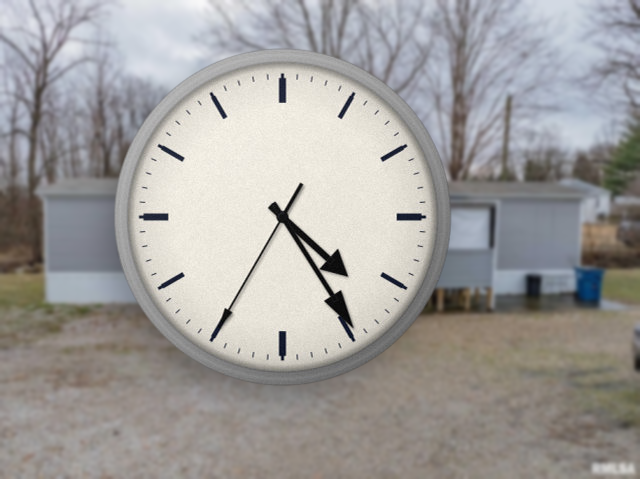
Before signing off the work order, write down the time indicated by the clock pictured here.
4:24:35
